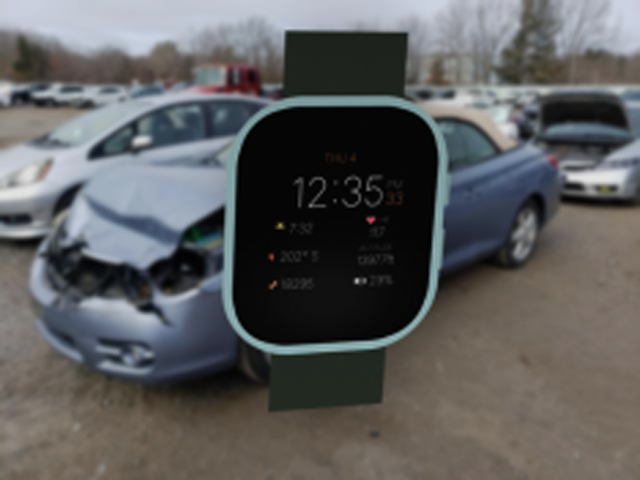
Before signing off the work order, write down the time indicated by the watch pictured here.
12:35
